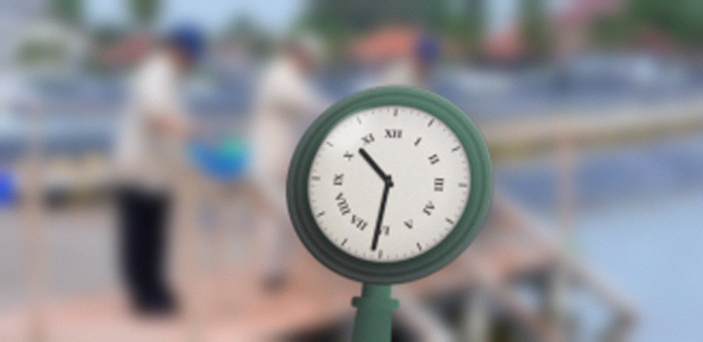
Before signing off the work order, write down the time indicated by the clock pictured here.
10:31
